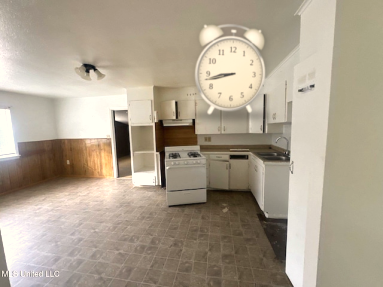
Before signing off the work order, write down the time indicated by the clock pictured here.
8:43
